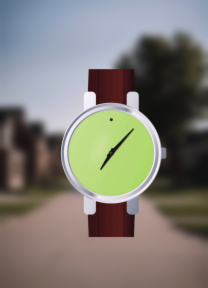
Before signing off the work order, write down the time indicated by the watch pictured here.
7:07
